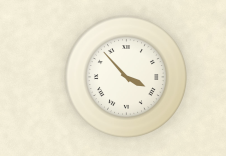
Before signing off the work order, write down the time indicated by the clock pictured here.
3:53
